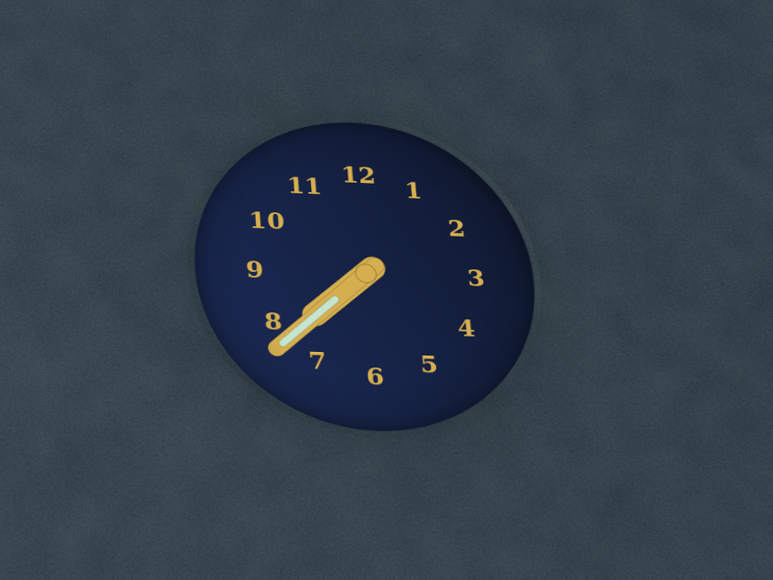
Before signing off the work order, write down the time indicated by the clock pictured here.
7:38
